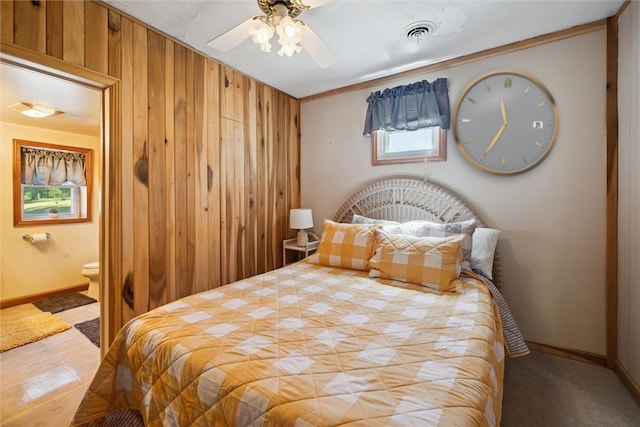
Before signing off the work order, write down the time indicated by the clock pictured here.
11:35
